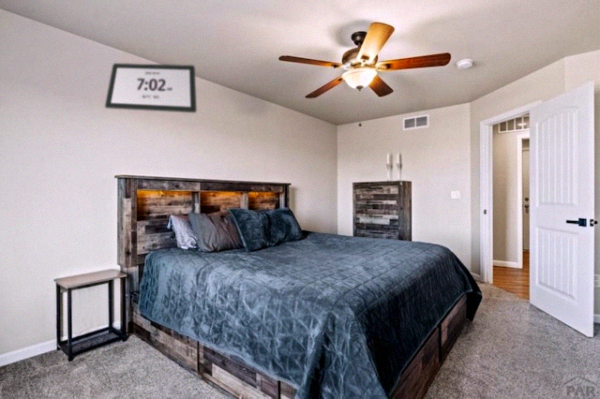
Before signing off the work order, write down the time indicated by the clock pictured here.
7:02
